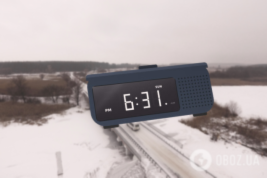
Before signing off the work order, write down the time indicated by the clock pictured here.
6:31
